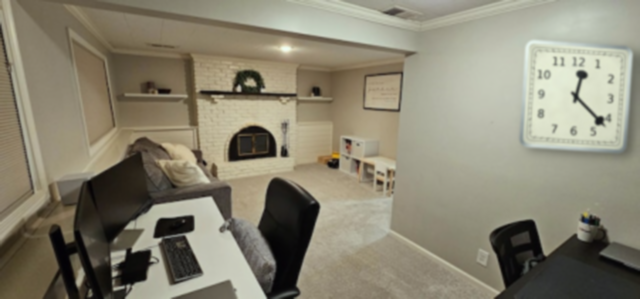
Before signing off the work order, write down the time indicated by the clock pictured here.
12:22
